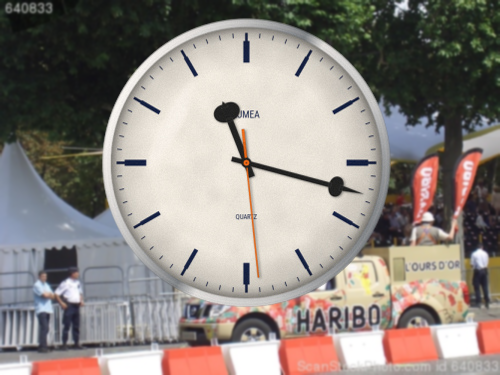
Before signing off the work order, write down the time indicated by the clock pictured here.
11:17:29
